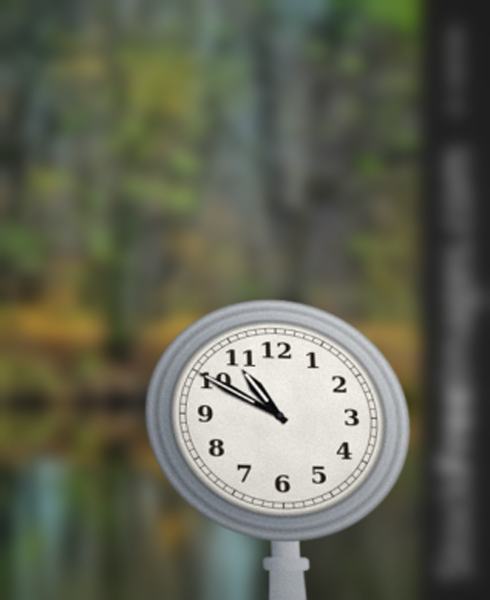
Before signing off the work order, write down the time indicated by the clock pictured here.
10:50
